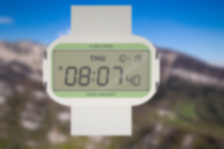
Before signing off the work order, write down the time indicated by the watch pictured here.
8:07
